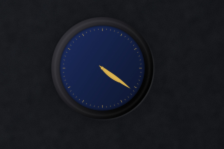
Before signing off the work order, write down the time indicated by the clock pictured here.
4:21
